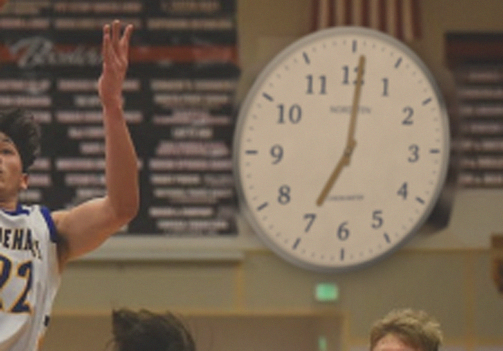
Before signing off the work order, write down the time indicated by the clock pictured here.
7:01
